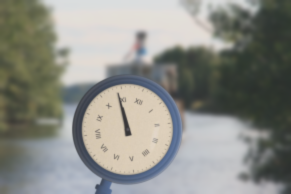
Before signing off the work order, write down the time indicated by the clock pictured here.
10:54
